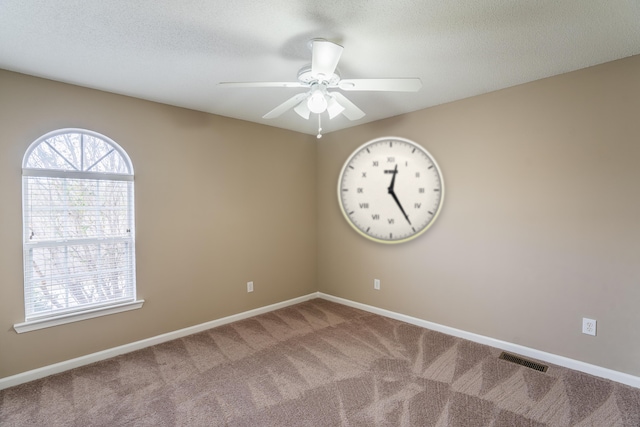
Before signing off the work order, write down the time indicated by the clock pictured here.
12:25
